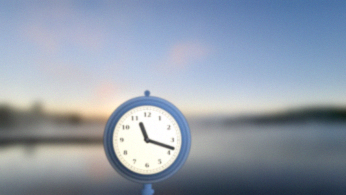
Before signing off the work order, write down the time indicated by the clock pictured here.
11:18
